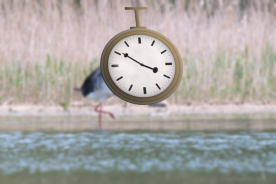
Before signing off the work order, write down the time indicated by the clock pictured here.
3:51
